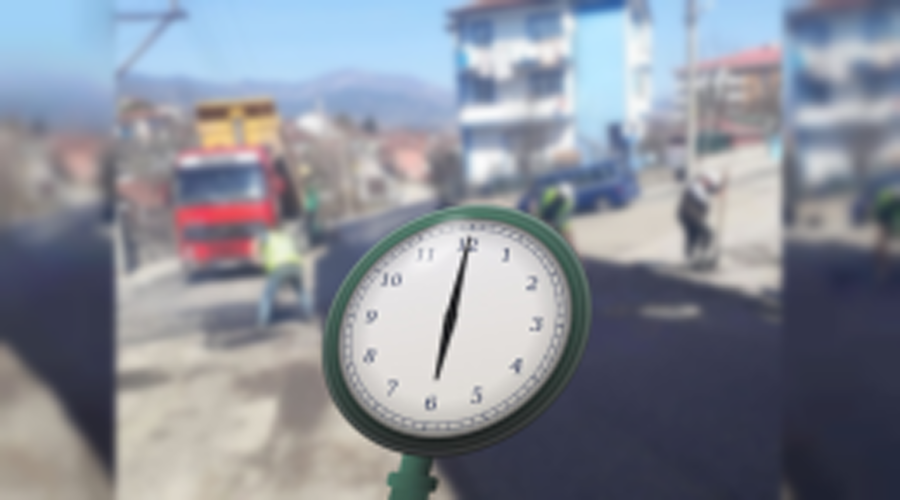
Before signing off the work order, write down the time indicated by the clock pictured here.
6:00
